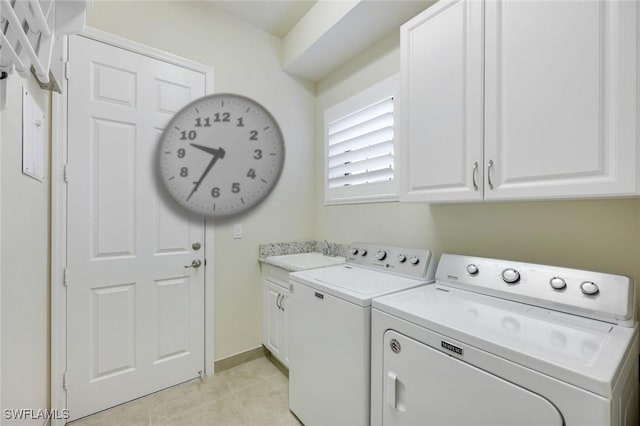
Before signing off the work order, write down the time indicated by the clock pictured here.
9:35
